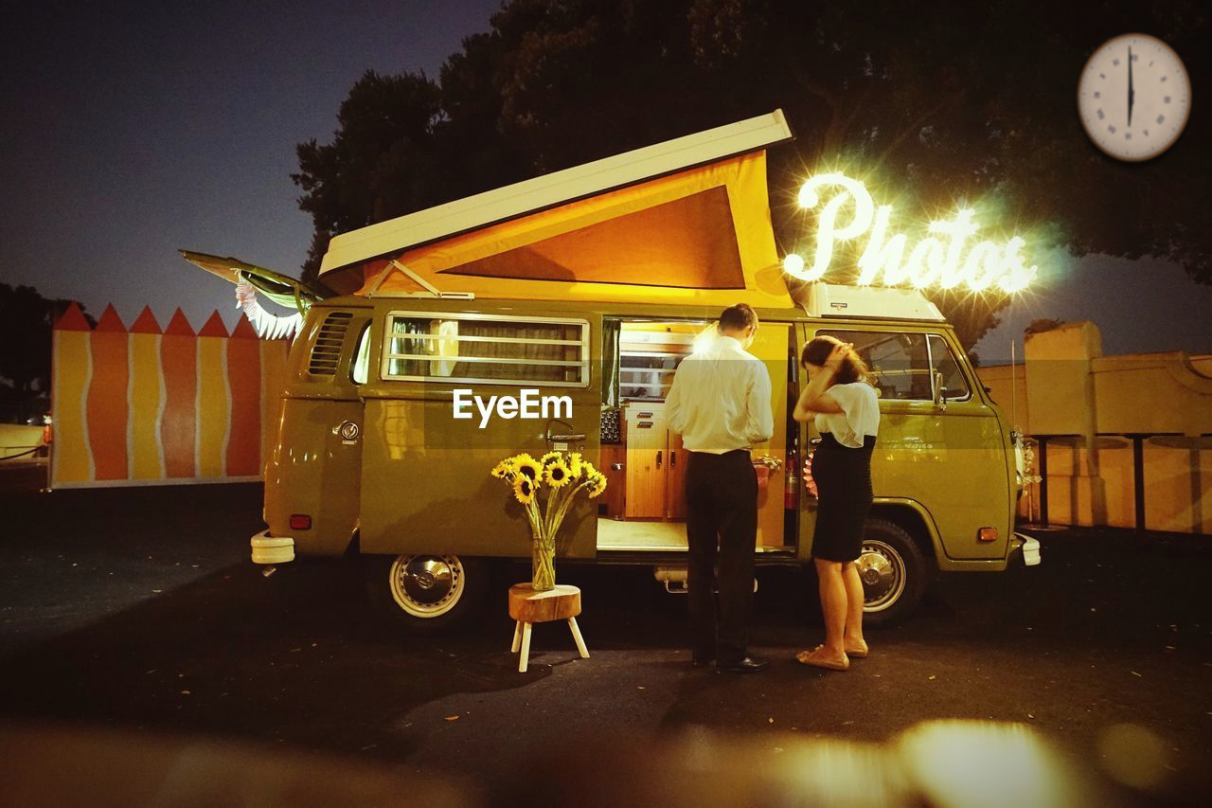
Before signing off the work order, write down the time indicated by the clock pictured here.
5:59
